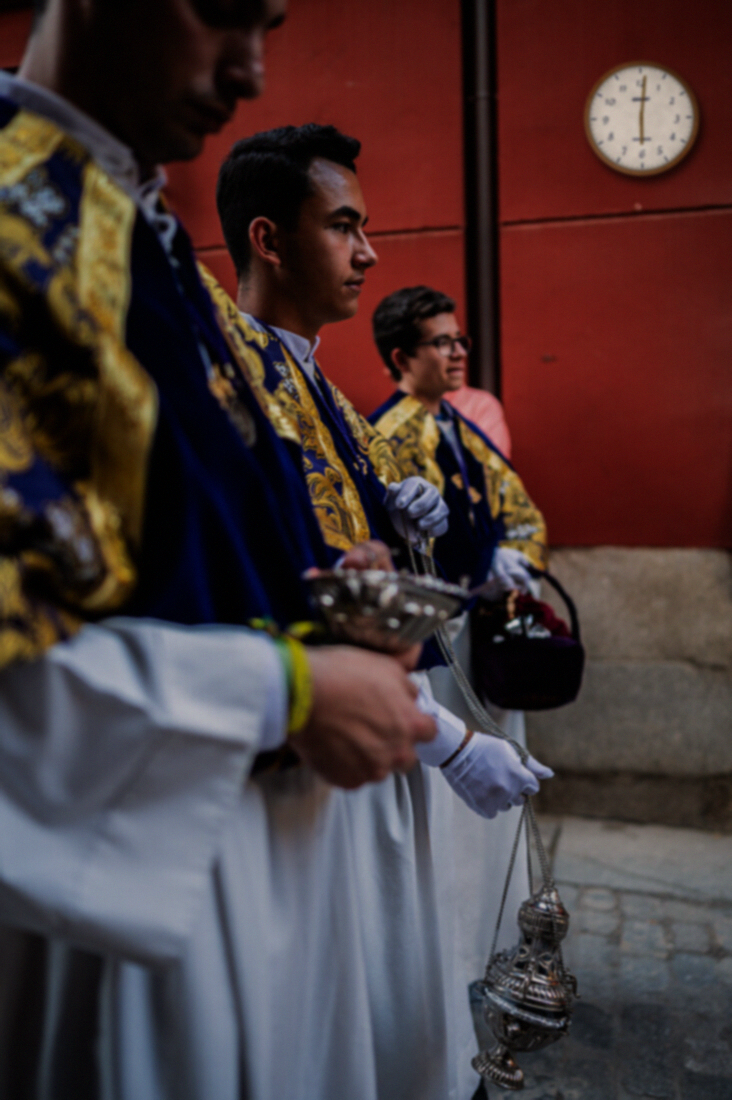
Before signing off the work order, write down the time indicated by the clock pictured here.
6:01
